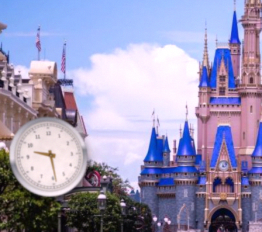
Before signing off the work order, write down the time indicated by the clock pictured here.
9:29
